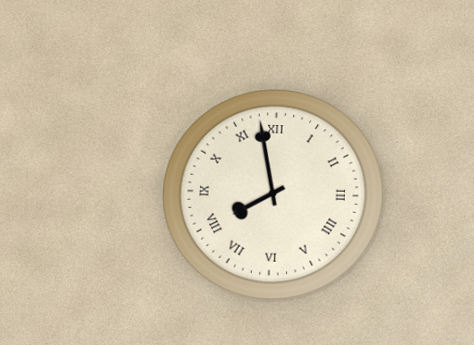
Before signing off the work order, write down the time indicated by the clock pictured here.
7:58
